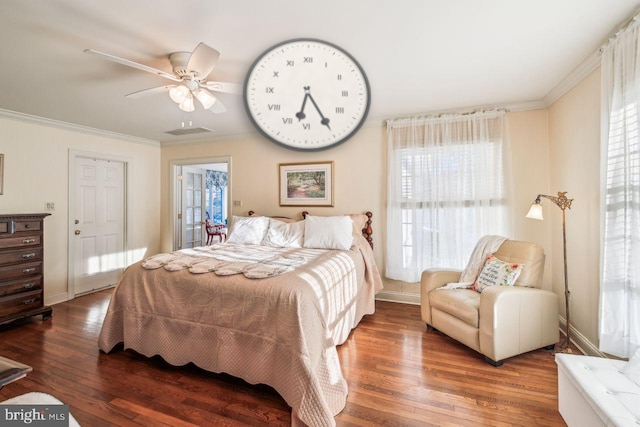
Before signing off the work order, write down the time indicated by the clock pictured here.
6:25
